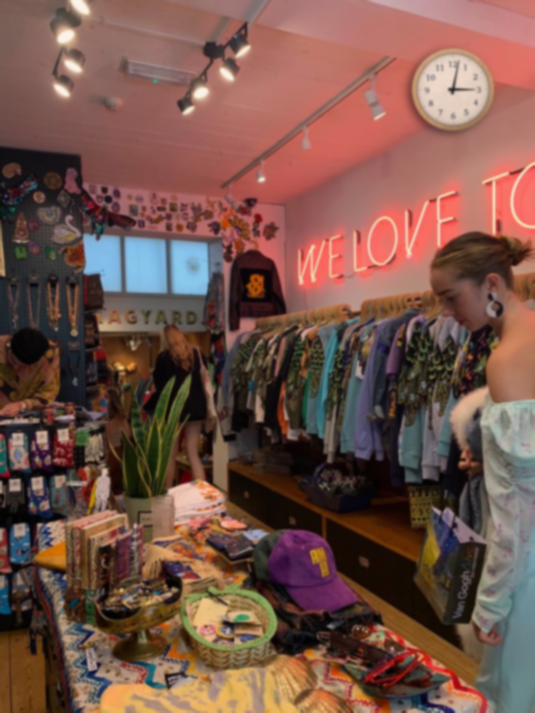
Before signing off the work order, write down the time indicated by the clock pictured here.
3:02
